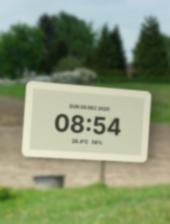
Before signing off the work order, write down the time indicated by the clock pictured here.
8:54
